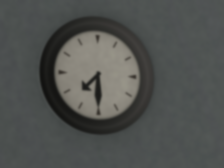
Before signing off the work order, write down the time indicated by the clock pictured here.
7:30
